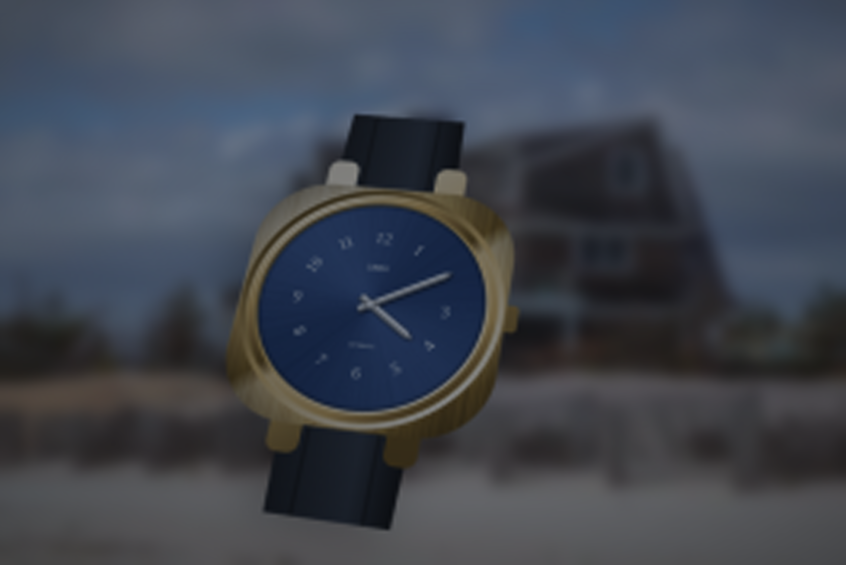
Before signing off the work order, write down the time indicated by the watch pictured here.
4:10
